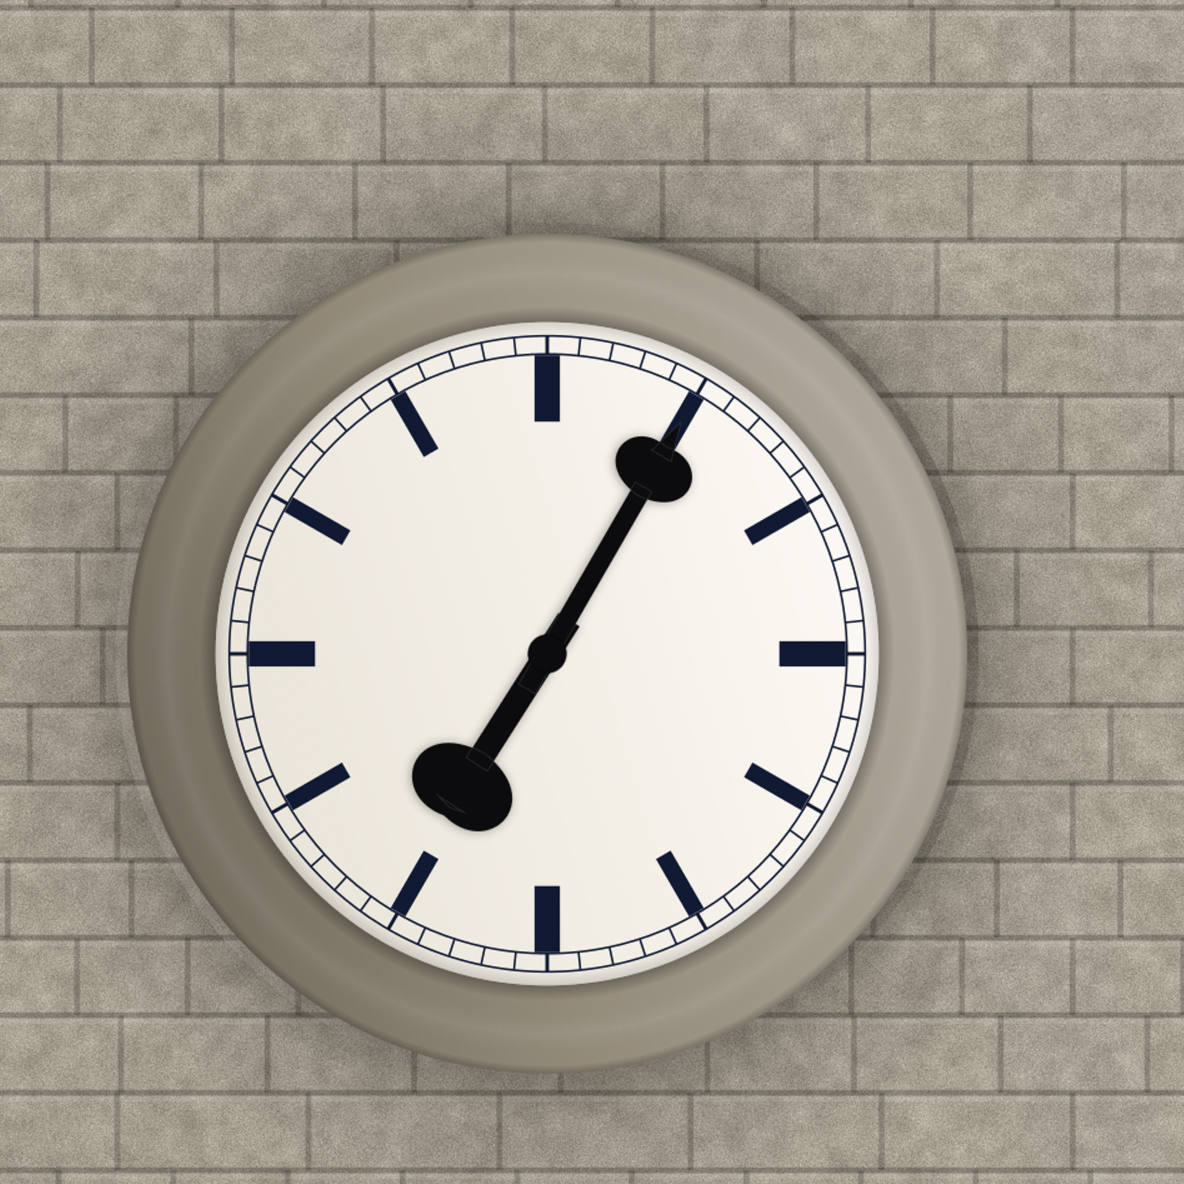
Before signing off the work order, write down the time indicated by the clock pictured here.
7:05
